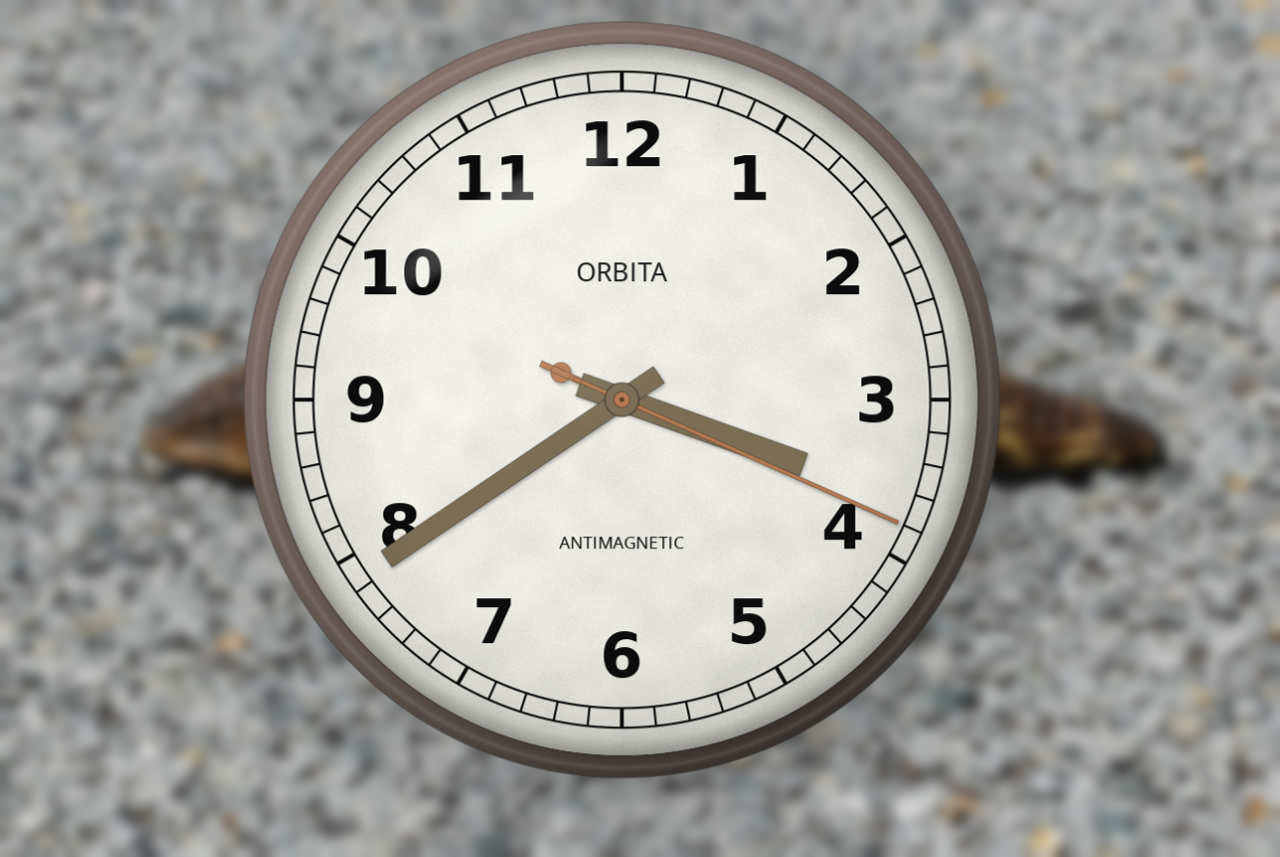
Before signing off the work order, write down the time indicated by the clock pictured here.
3:39:19
